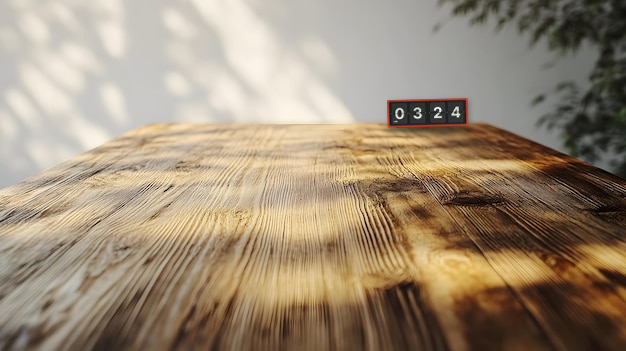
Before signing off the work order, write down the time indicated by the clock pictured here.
3:24
